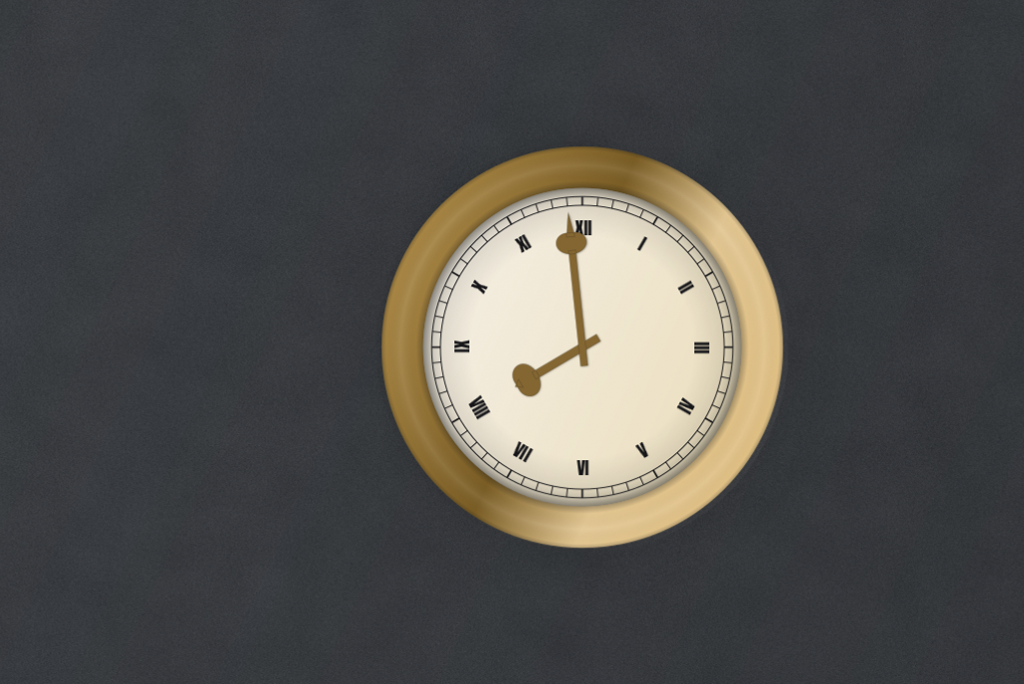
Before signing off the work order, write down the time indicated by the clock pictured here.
7:59
